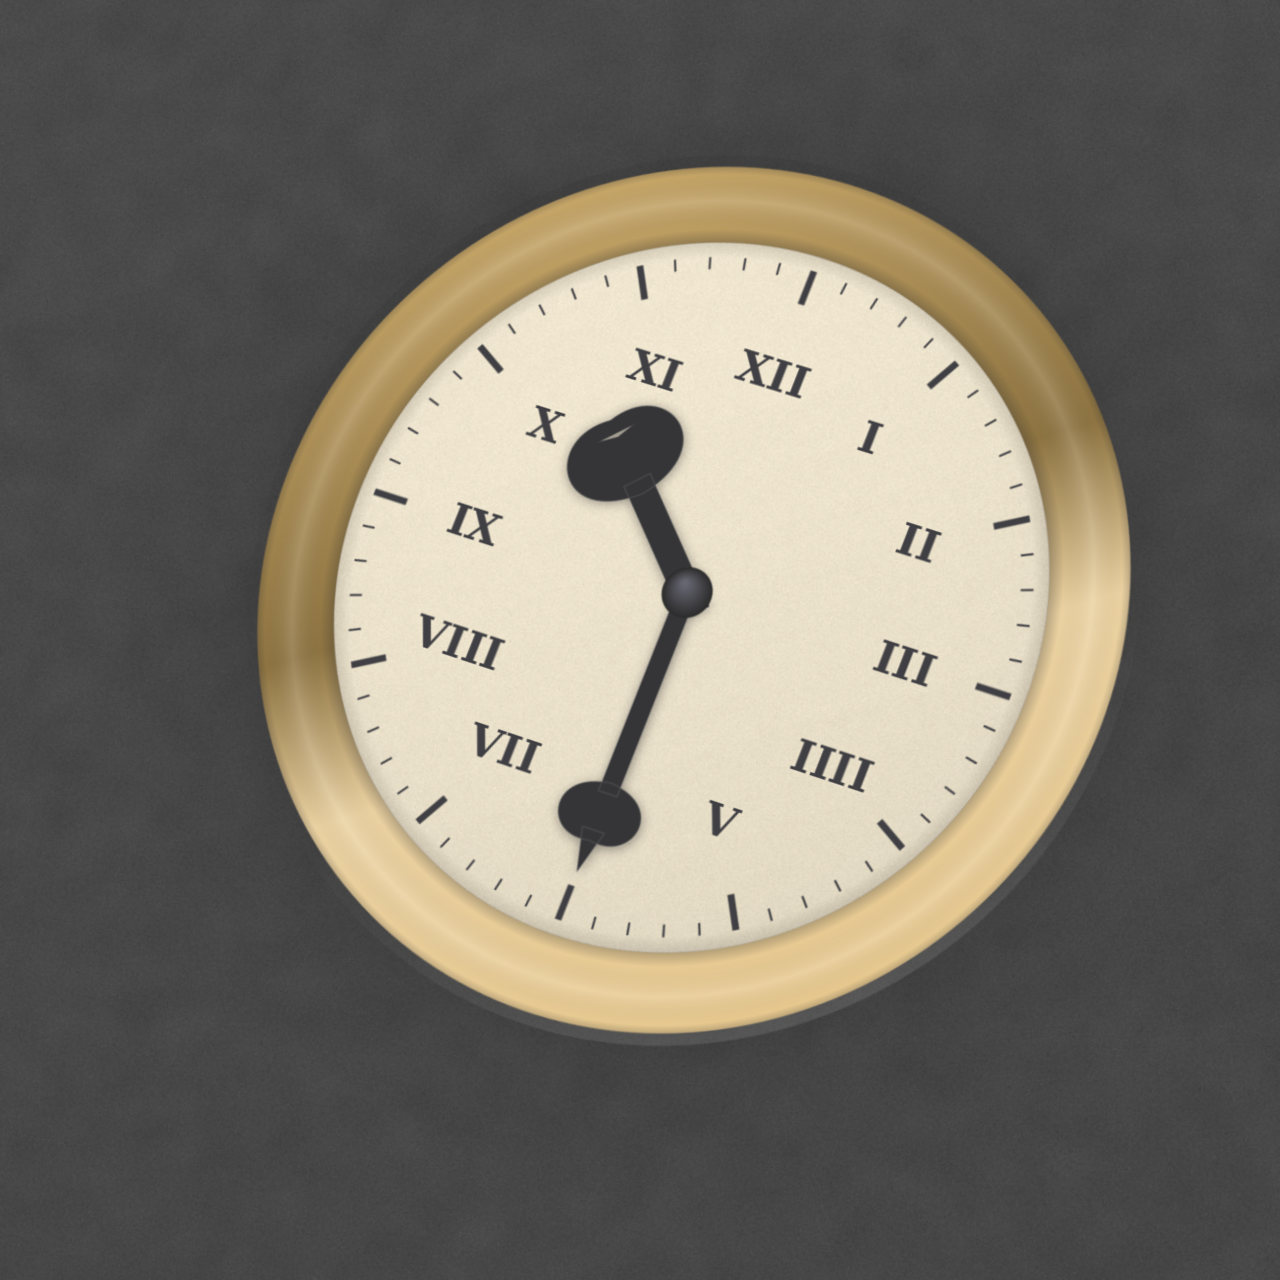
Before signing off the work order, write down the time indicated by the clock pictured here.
10:30
